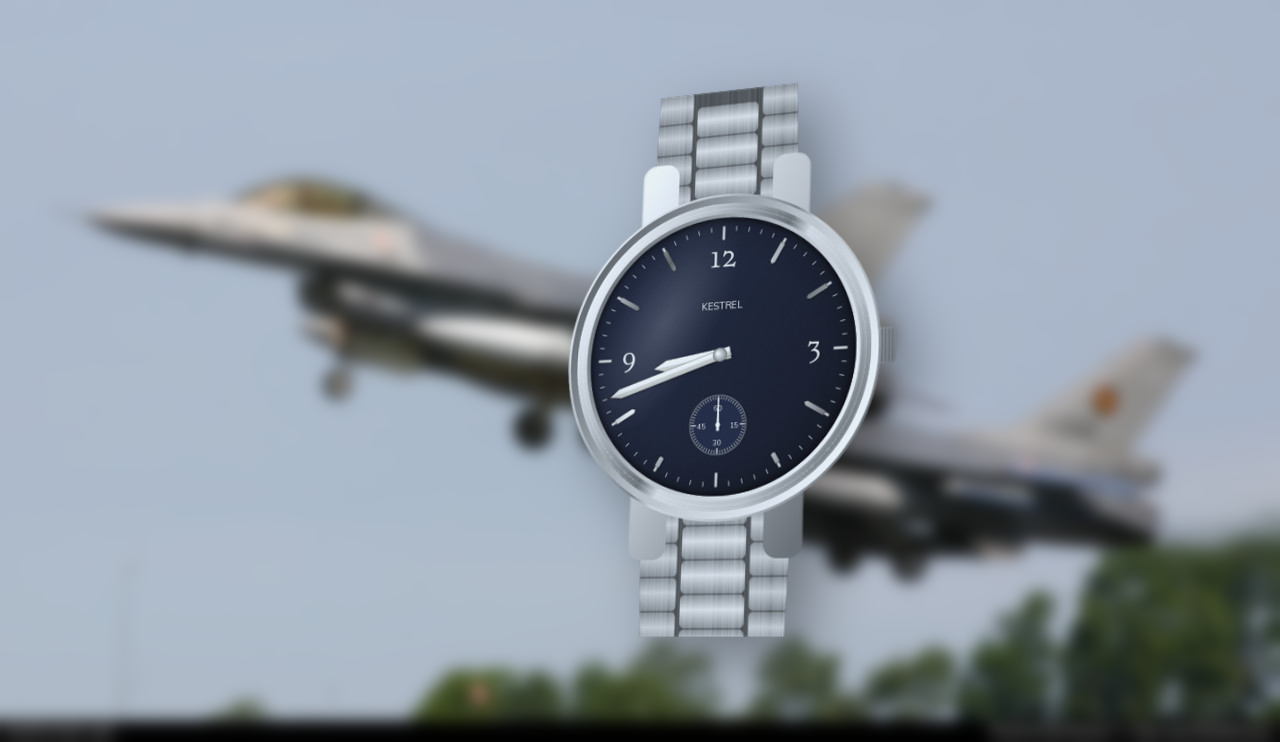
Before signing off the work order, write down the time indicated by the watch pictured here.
8:42
